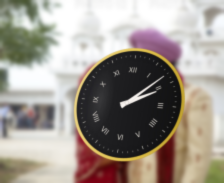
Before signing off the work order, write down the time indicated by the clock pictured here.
2:08
